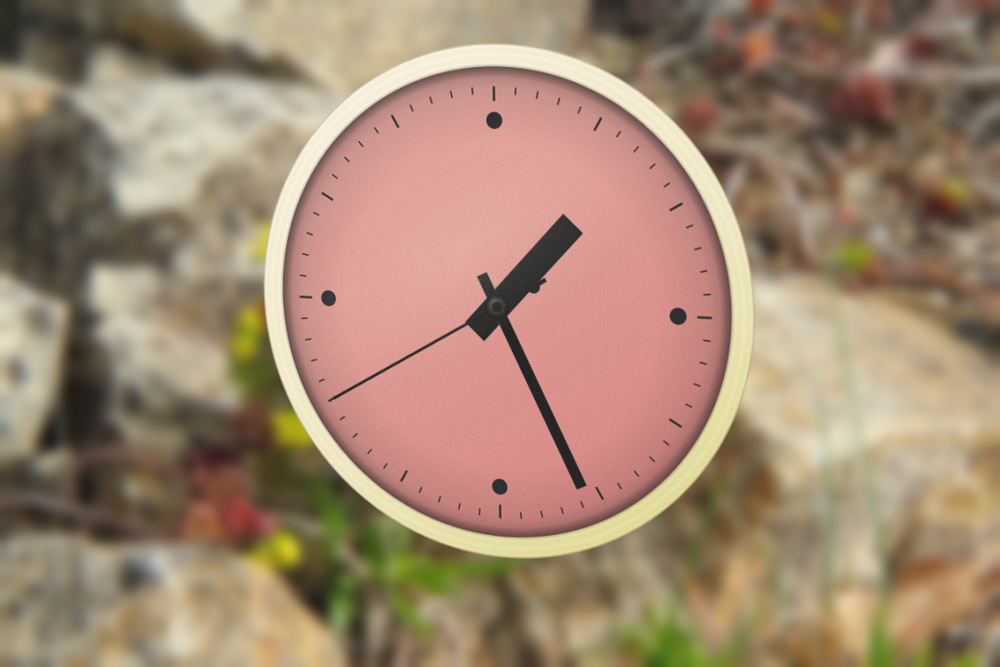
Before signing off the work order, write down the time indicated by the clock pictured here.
1:25:40
